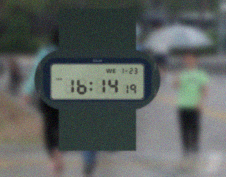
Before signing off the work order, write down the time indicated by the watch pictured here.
16:14:19
